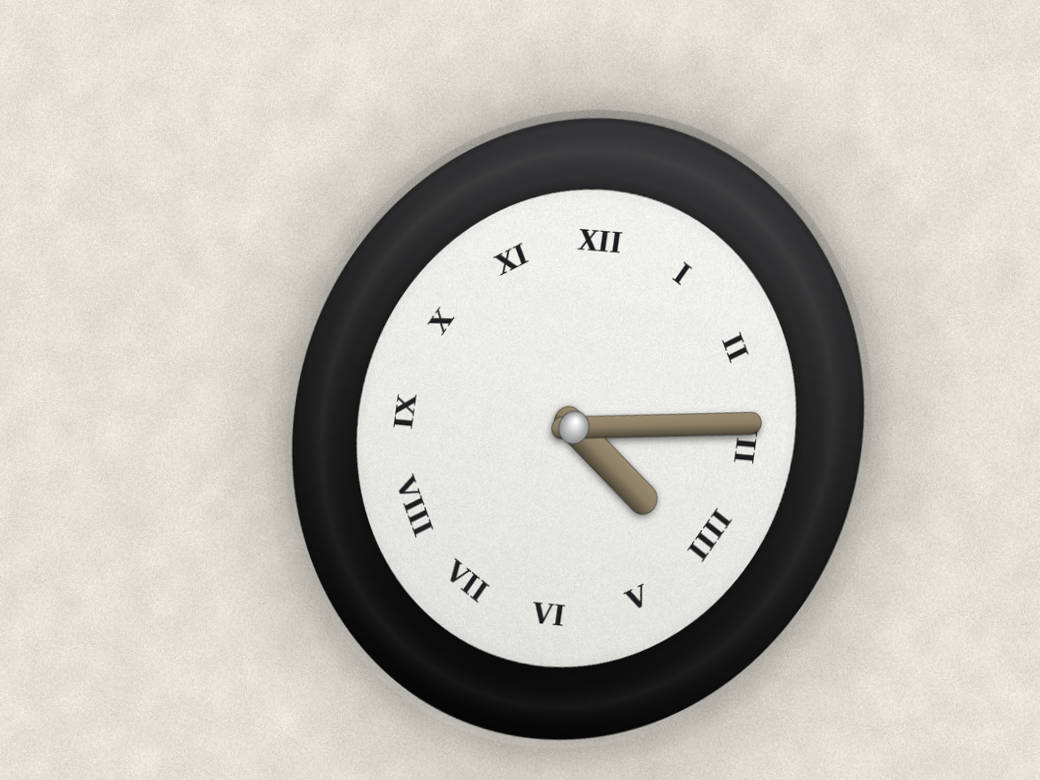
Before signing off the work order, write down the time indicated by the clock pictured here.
4:14
